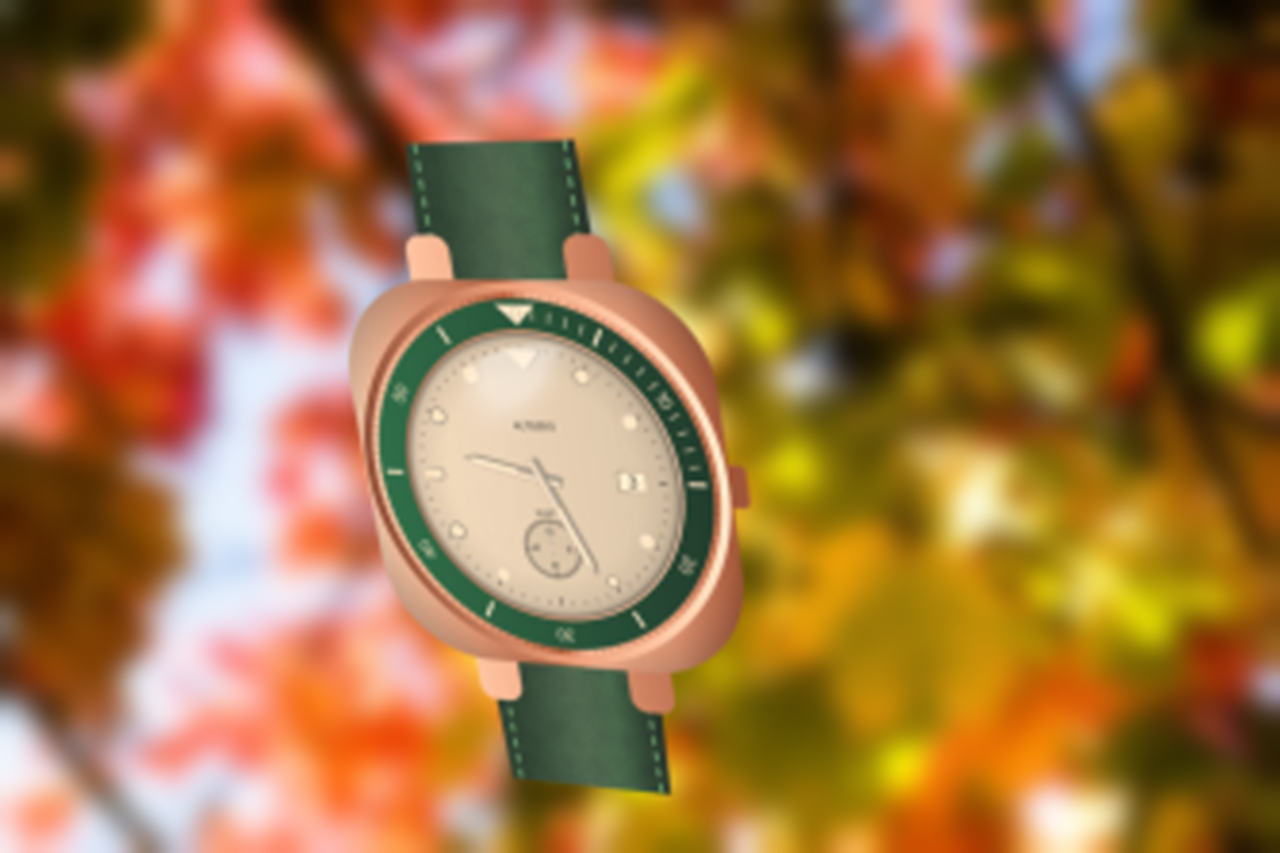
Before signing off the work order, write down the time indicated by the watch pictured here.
9:26
